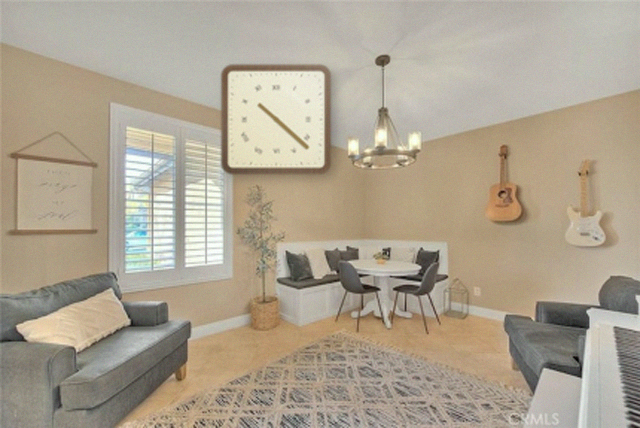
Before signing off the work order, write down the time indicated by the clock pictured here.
10:22
